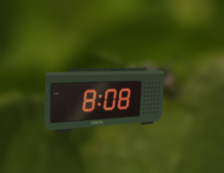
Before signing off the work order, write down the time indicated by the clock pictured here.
8:08
